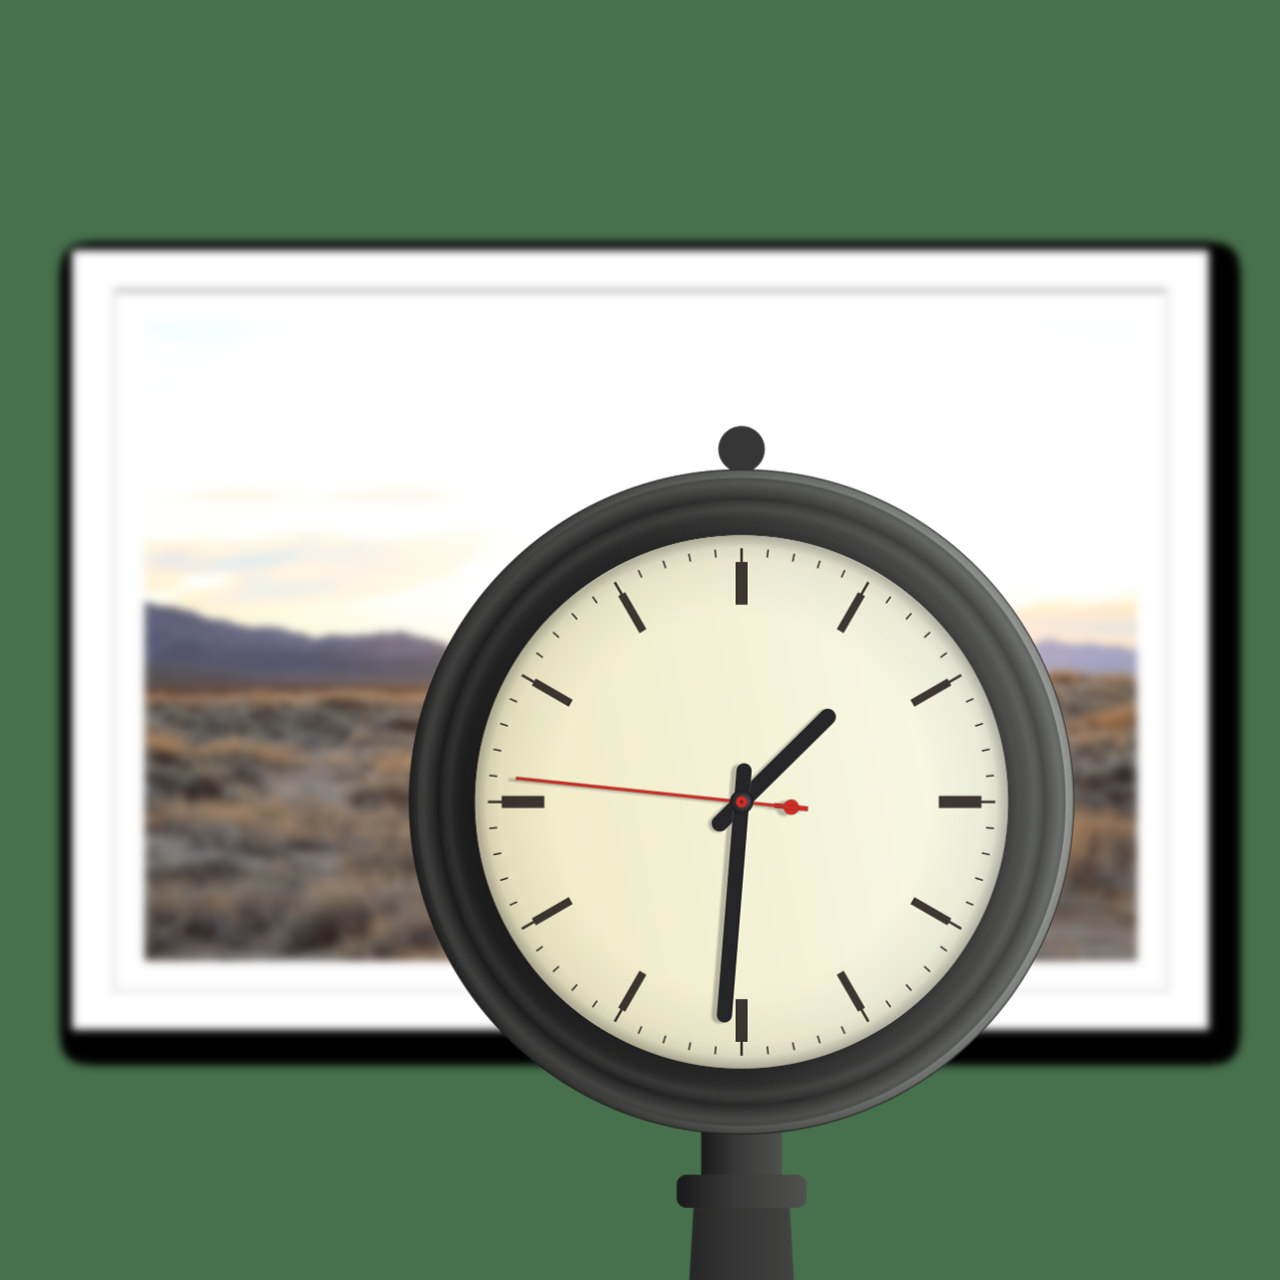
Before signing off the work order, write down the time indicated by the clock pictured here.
1:30:46
